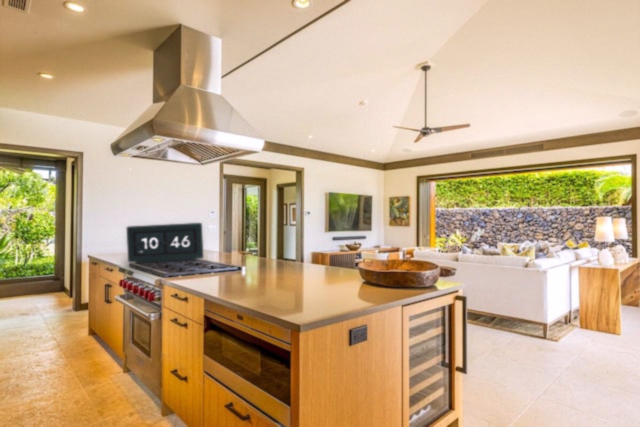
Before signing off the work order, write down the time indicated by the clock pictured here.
10:46
